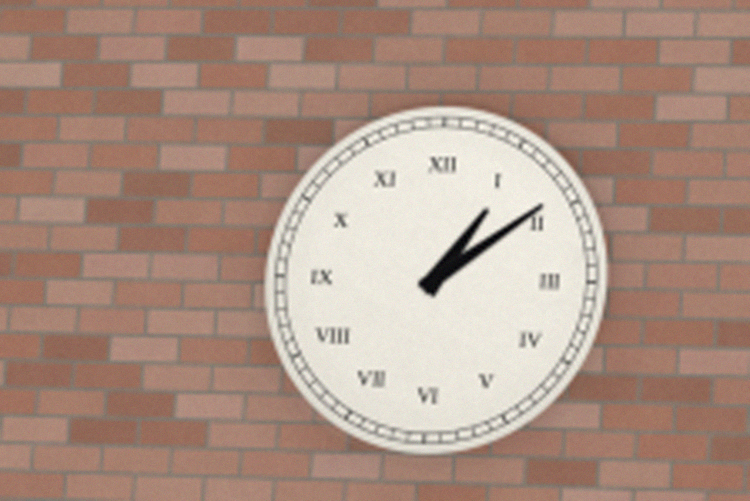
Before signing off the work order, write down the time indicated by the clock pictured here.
1:09
